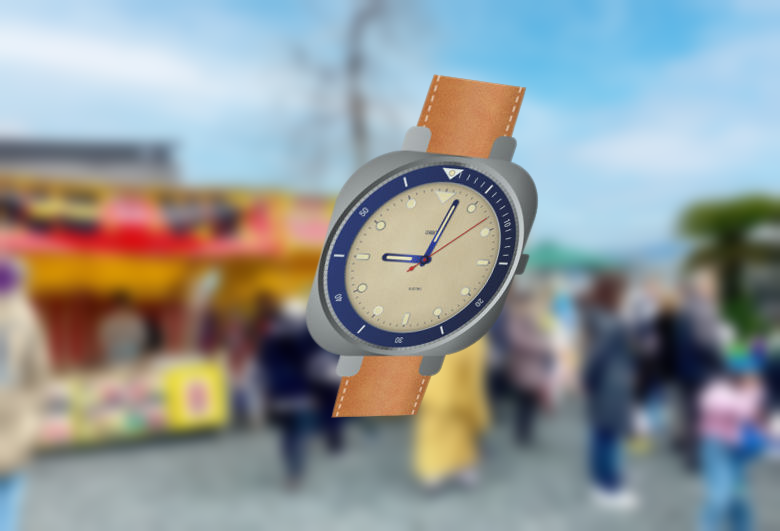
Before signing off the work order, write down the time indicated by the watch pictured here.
9:02:08
